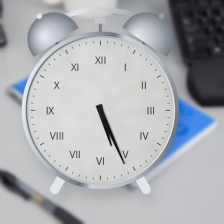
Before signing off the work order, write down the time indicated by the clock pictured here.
5:26
